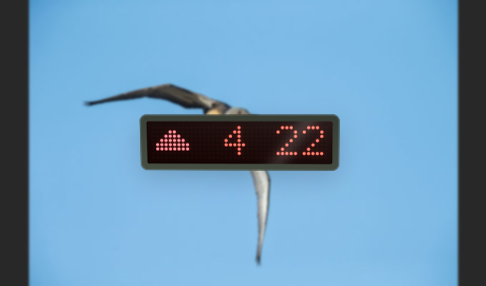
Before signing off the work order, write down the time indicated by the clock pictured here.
4:22
